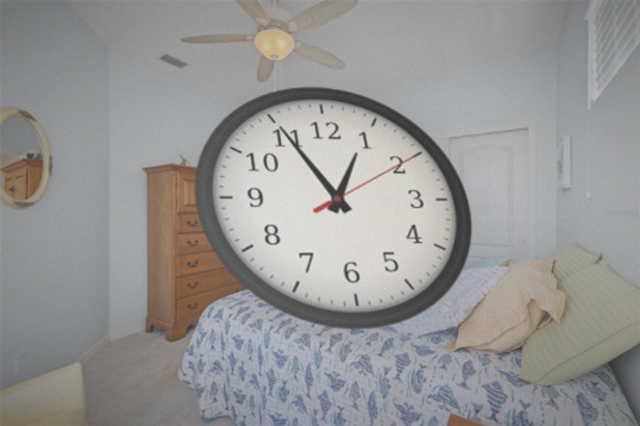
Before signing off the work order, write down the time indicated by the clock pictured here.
12:55:10
